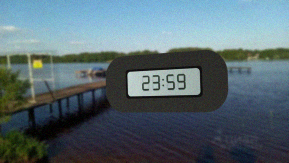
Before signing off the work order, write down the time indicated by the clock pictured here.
23:59
